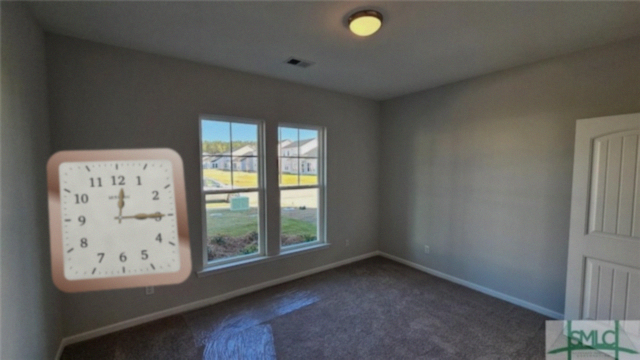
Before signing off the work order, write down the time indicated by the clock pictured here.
12:15
